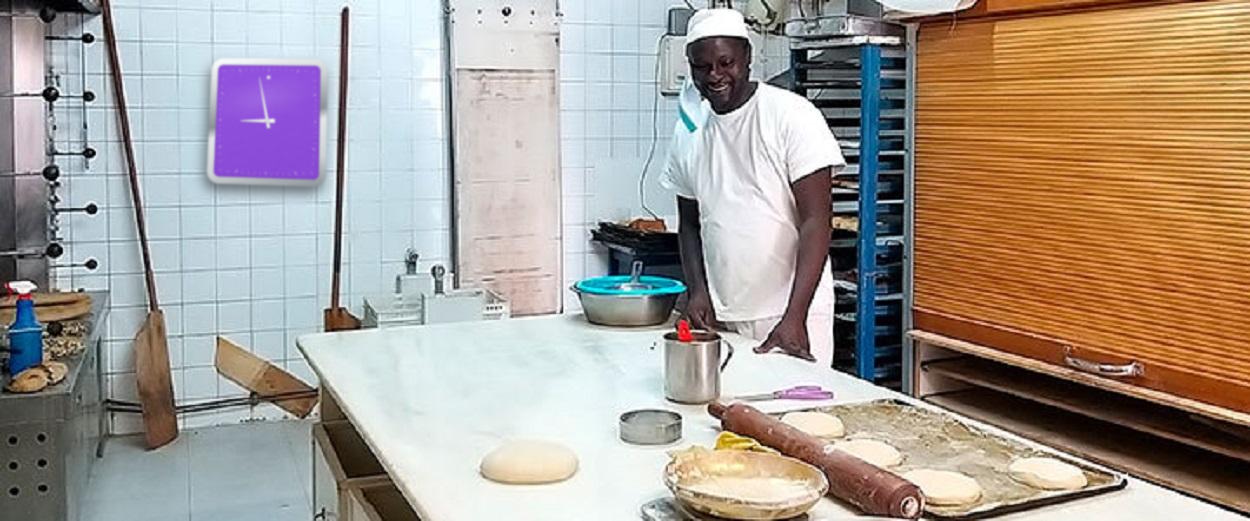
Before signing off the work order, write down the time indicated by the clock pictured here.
8:58
